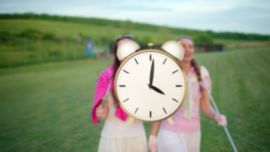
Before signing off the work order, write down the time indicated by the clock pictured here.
4:01
